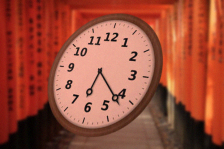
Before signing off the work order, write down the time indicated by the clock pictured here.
6:22
